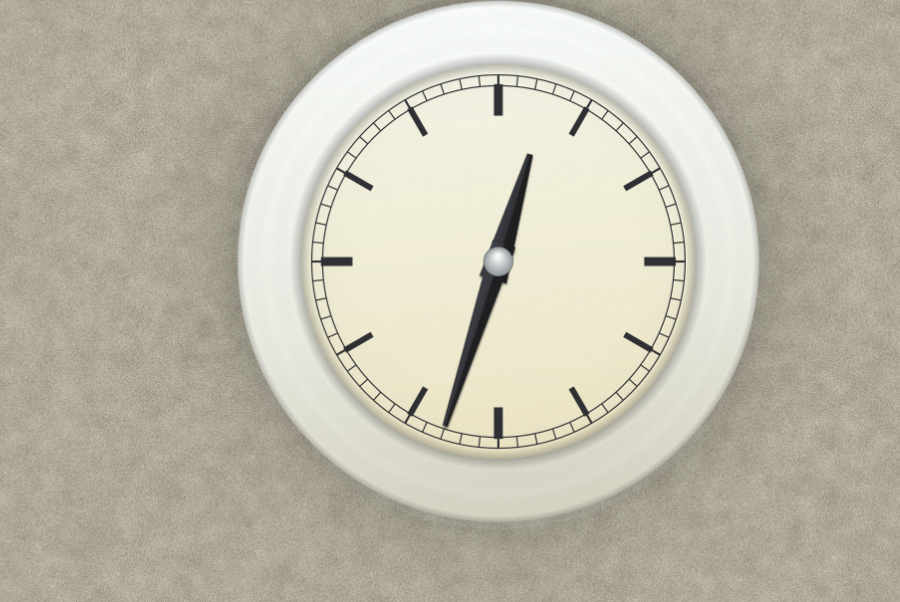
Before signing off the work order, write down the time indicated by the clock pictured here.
12:33
